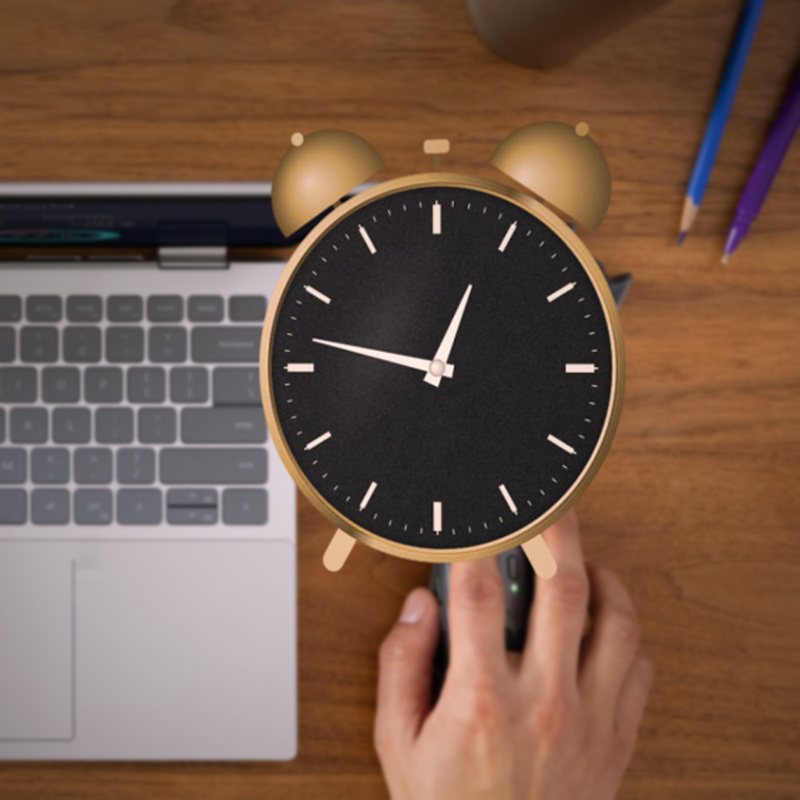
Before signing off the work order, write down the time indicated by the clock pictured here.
12:47
